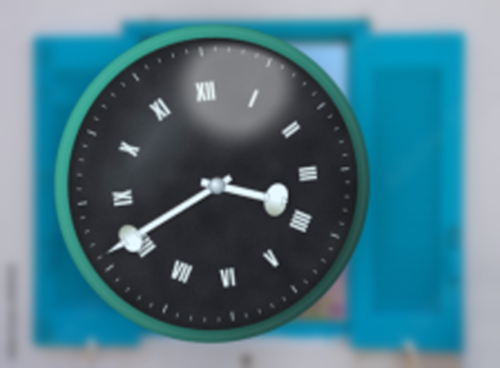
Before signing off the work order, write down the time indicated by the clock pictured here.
3:41
